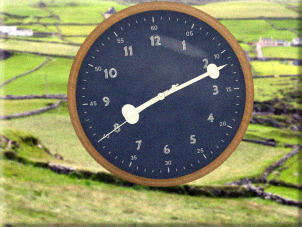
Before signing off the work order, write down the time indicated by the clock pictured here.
8:11:40
